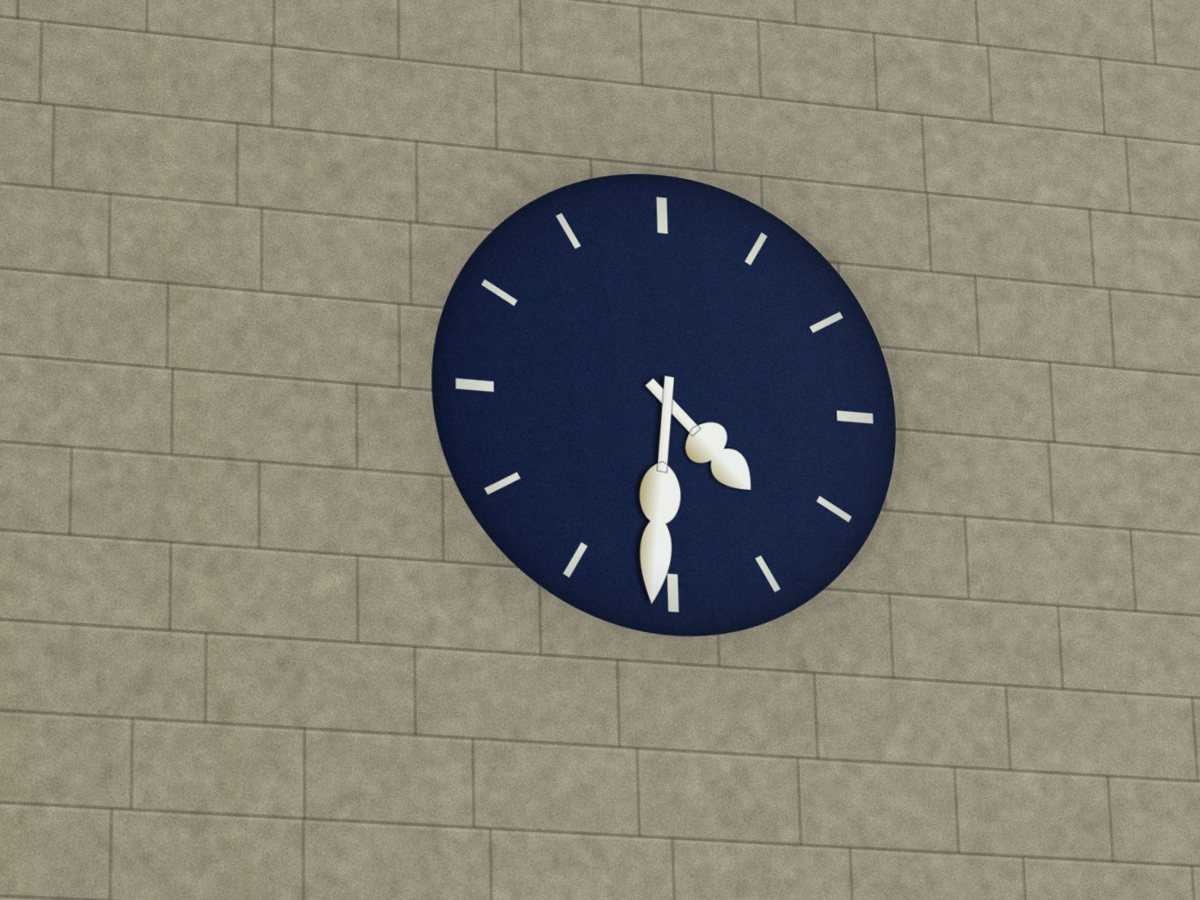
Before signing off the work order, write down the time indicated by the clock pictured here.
4:31
